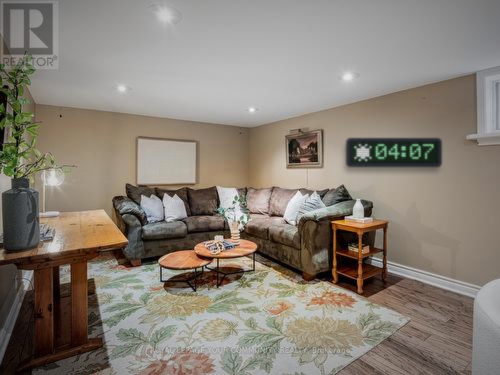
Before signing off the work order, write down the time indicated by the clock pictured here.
4:07
